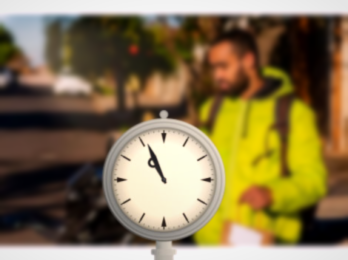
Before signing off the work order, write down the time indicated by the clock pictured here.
10:56
